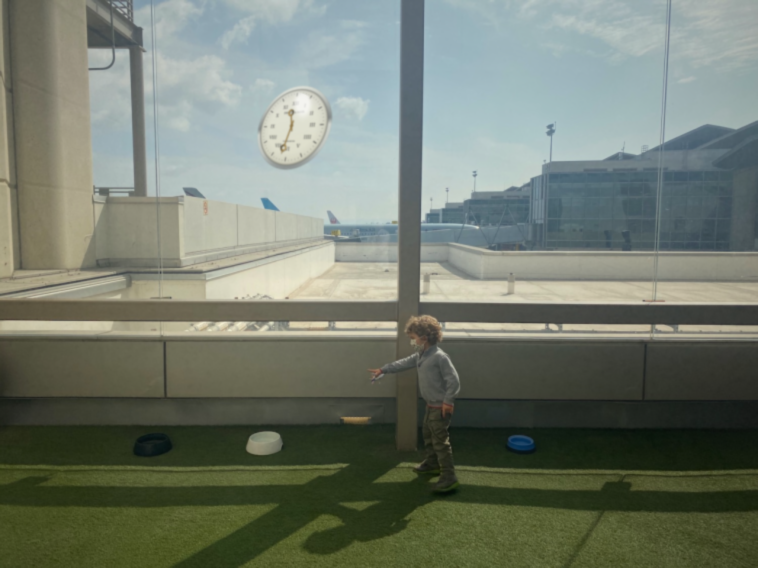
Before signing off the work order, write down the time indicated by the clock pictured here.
11:32
